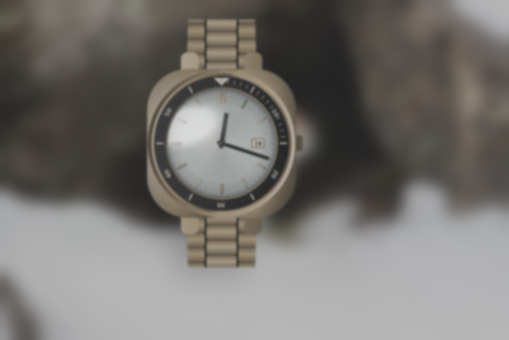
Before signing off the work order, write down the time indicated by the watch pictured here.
12:18
